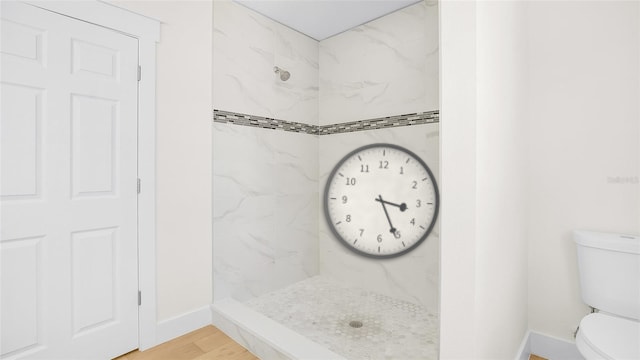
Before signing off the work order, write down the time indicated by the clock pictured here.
3:26
